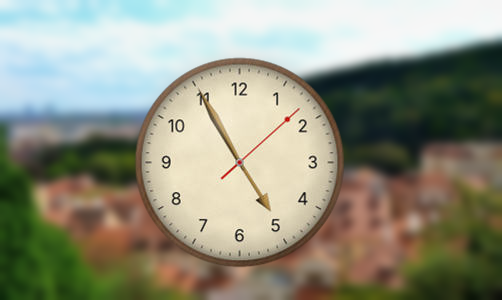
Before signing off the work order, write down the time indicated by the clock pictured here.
4:55:08
